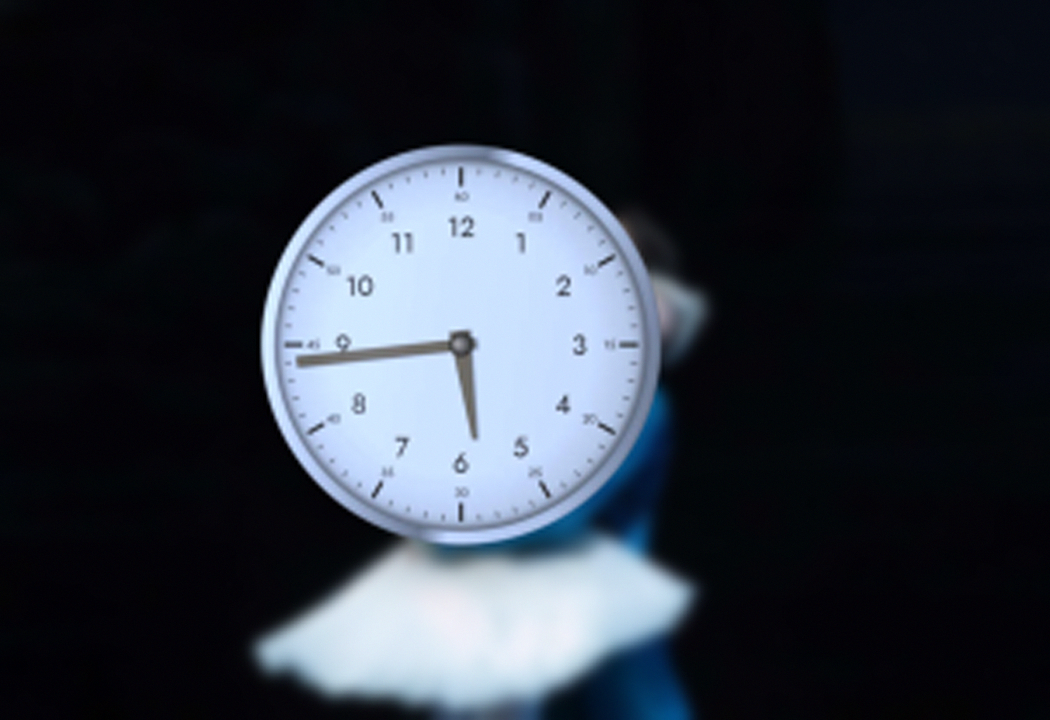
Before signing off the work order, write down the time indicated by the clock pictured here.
5:44
